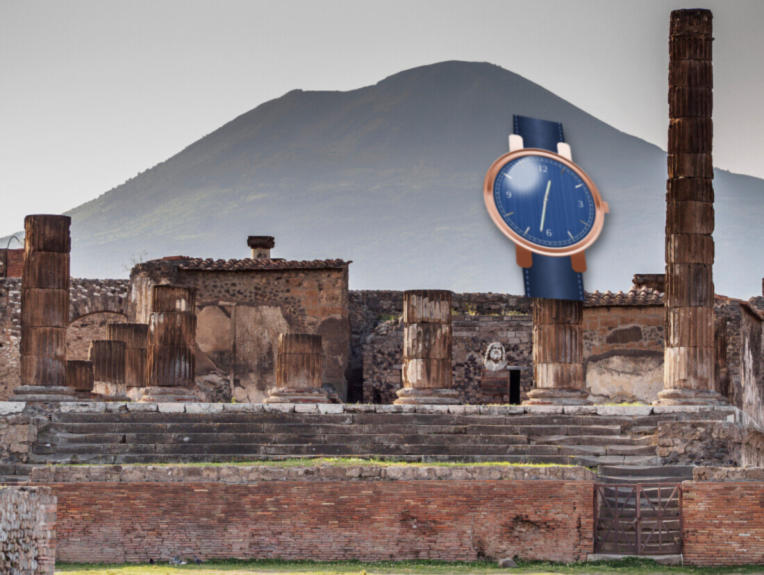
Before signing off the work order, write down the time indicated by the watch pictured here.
12:32
